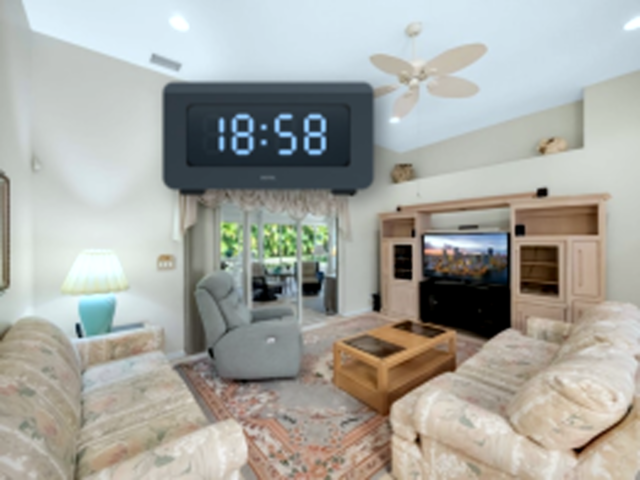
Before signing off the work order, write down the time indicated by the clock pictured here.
18:58
